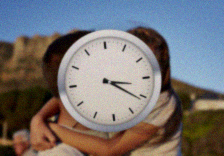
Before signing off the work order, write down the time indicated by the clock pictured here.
3:21
